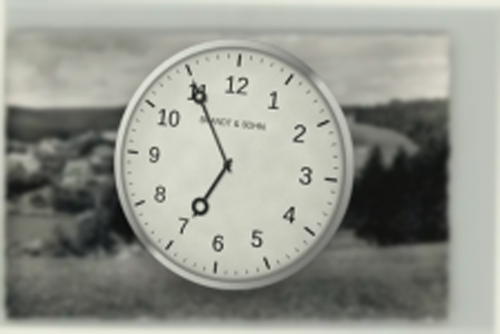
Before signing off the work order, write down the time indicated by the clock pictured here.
6:55
